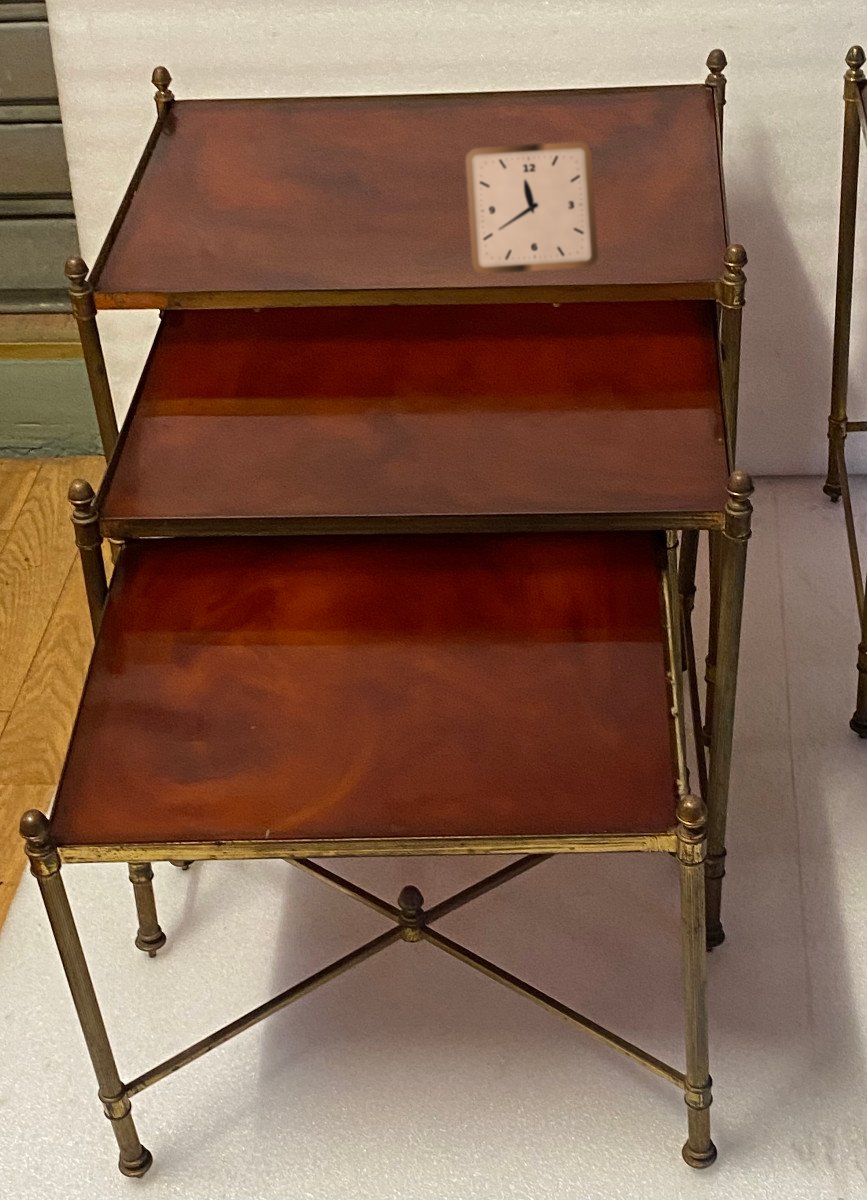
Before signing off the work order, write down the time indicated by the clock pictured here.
11:40
